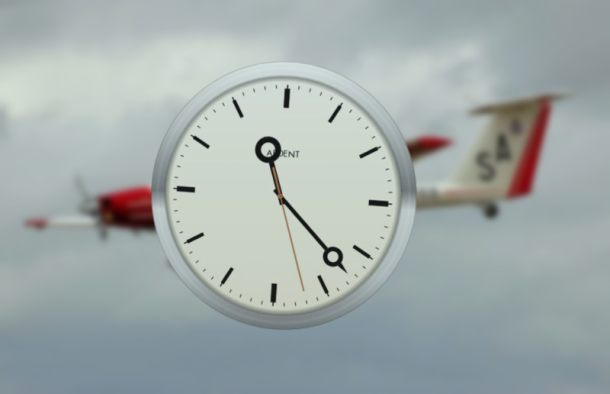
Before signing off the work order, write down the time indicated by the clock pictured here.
11:22:27
